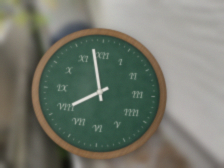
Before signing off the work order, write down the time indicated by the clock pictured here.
7:58
